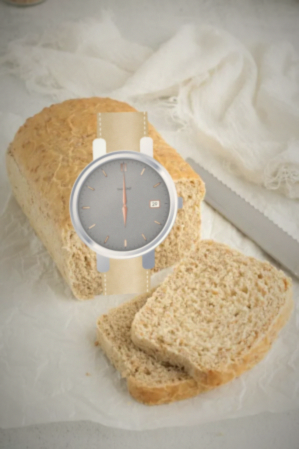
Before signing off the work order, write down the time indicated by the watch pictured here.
6:00
